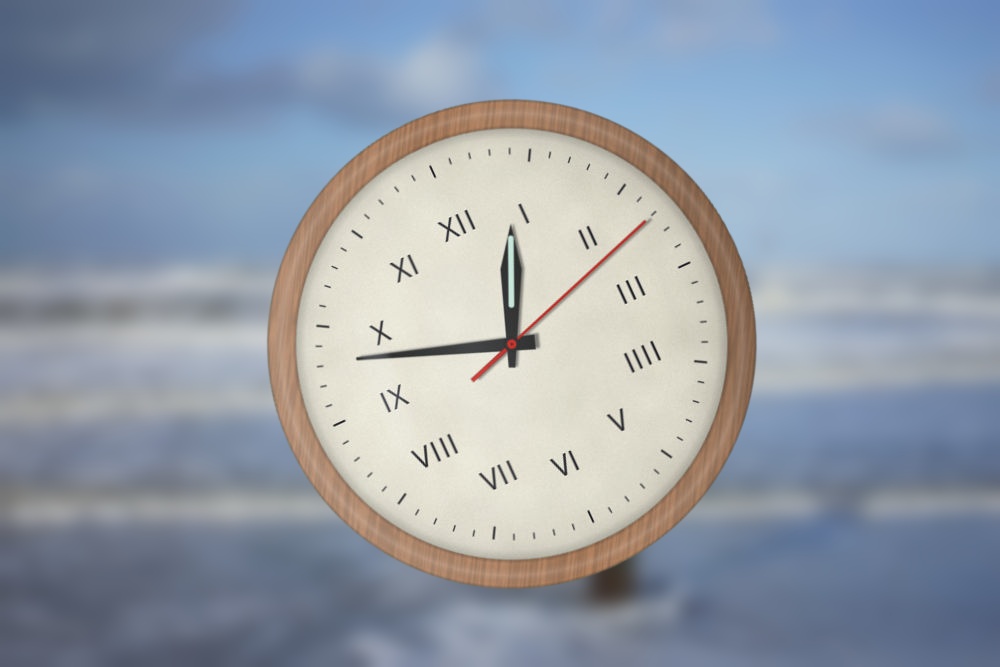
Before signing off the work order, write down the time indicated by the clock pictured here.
12:48:12
